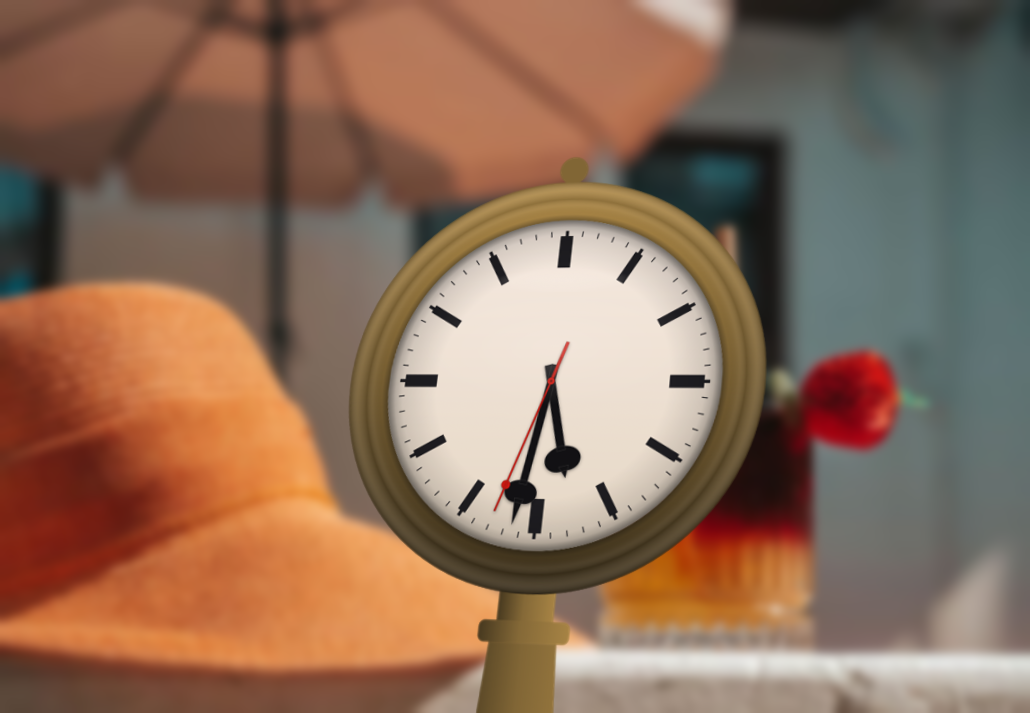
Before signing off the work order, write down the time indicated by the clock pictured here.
5:31:33
